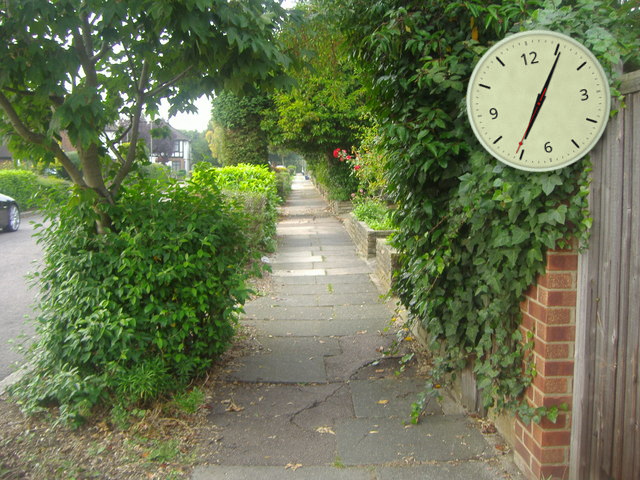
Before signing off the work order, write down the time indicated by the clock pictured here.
7:05:36
